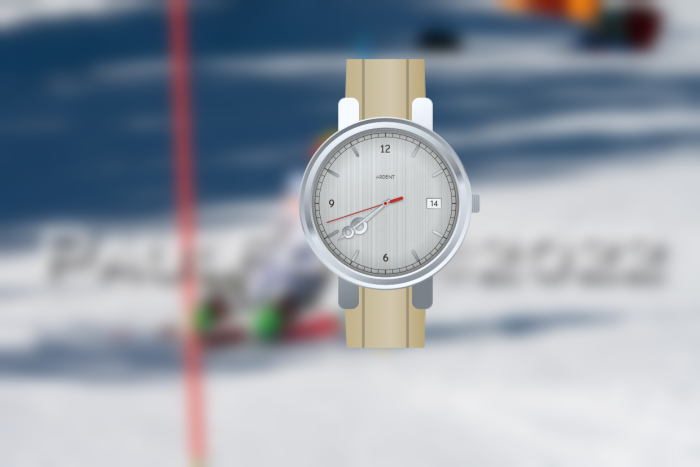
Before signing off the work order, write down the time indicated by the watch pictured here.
7:38:42
